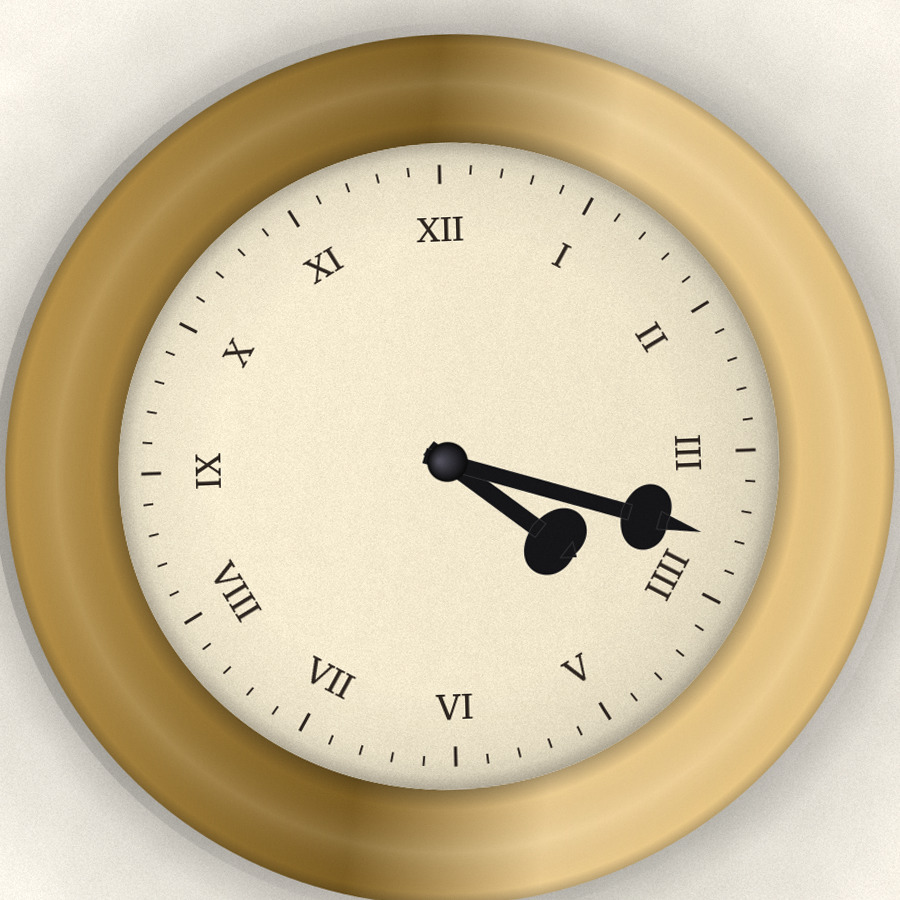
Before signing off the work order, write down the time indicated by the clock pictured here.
4:18
